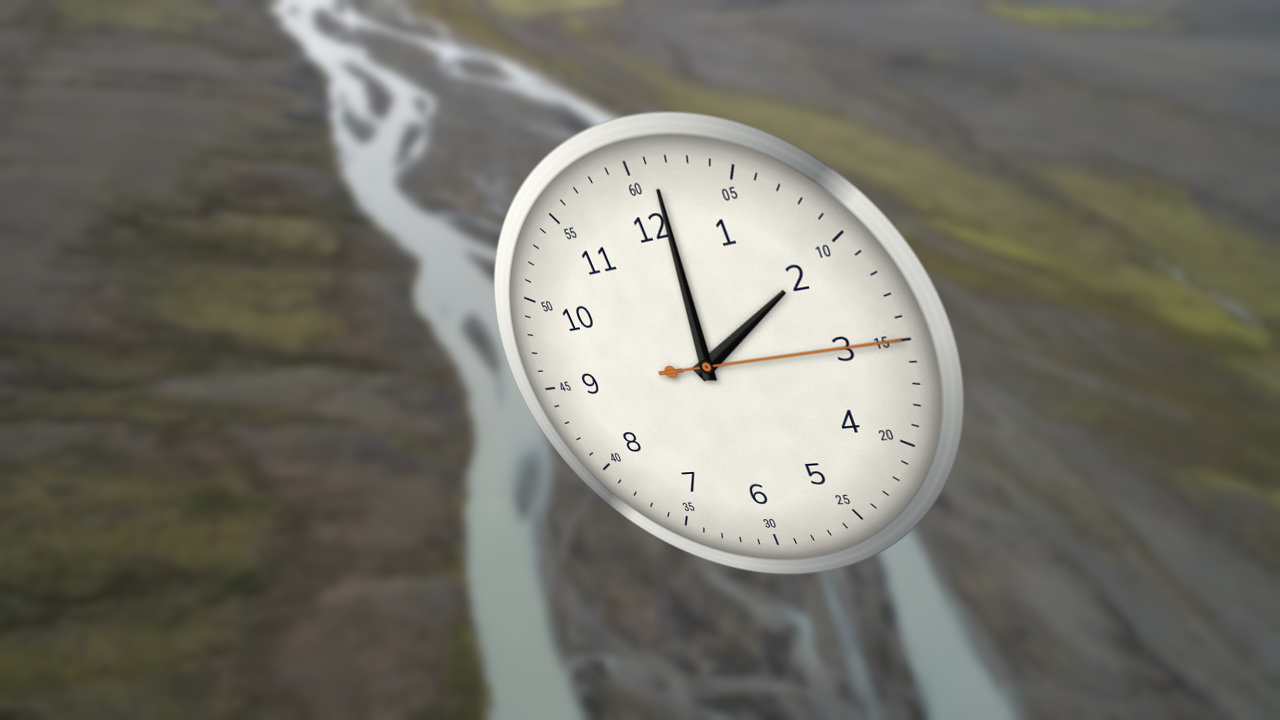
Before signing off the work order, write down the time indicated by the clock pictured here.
2:01:15
